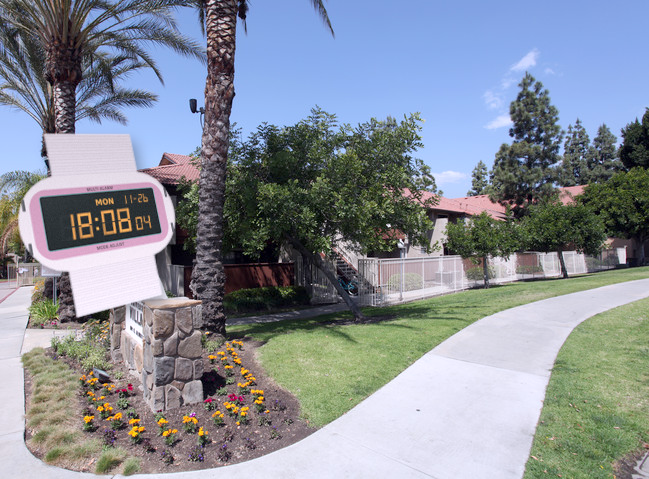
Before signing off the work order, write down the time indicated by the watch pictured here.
18:08:04
